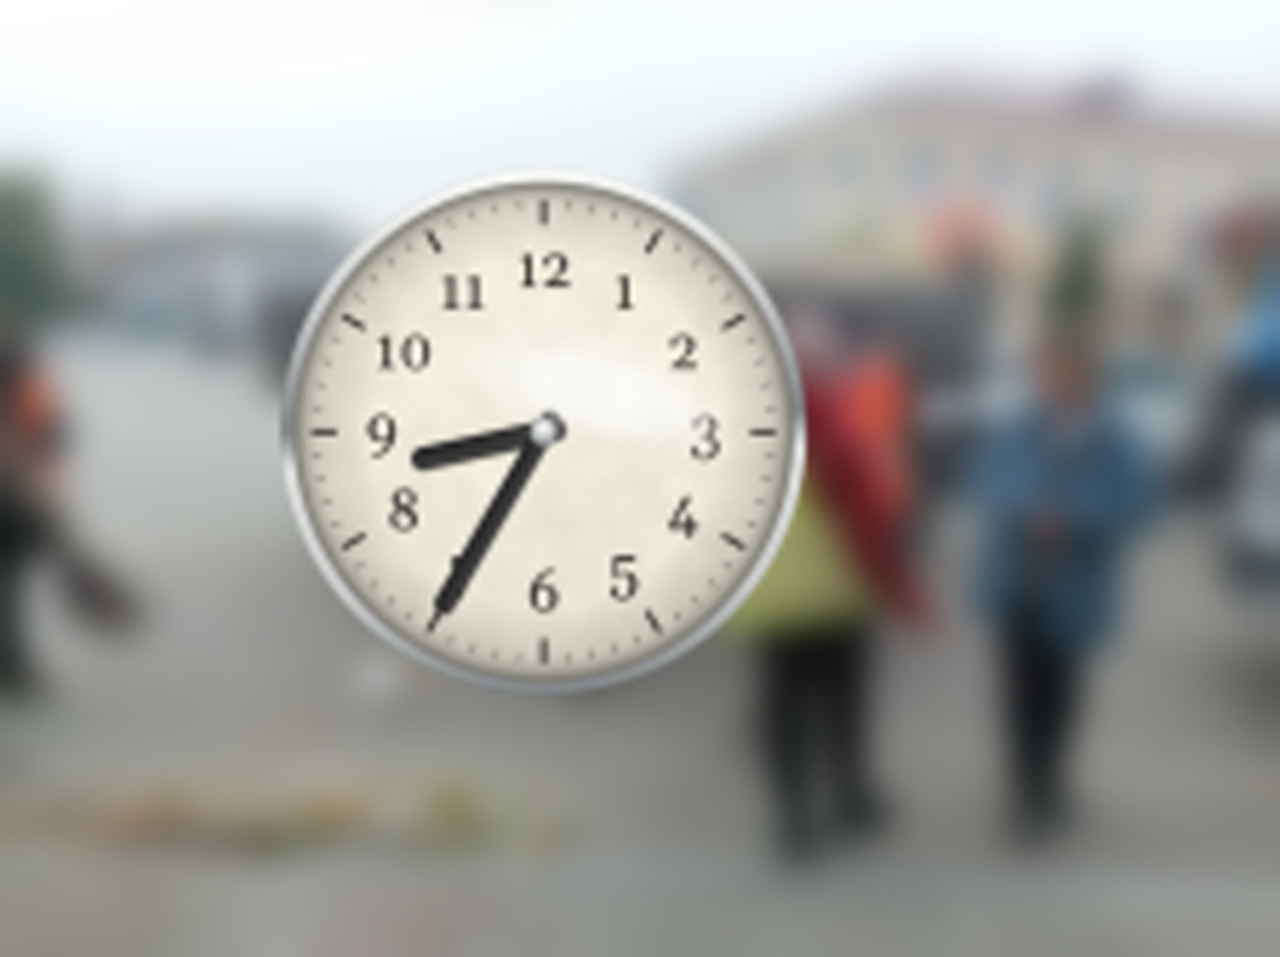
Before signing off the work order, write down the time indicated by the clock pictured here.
8:35
